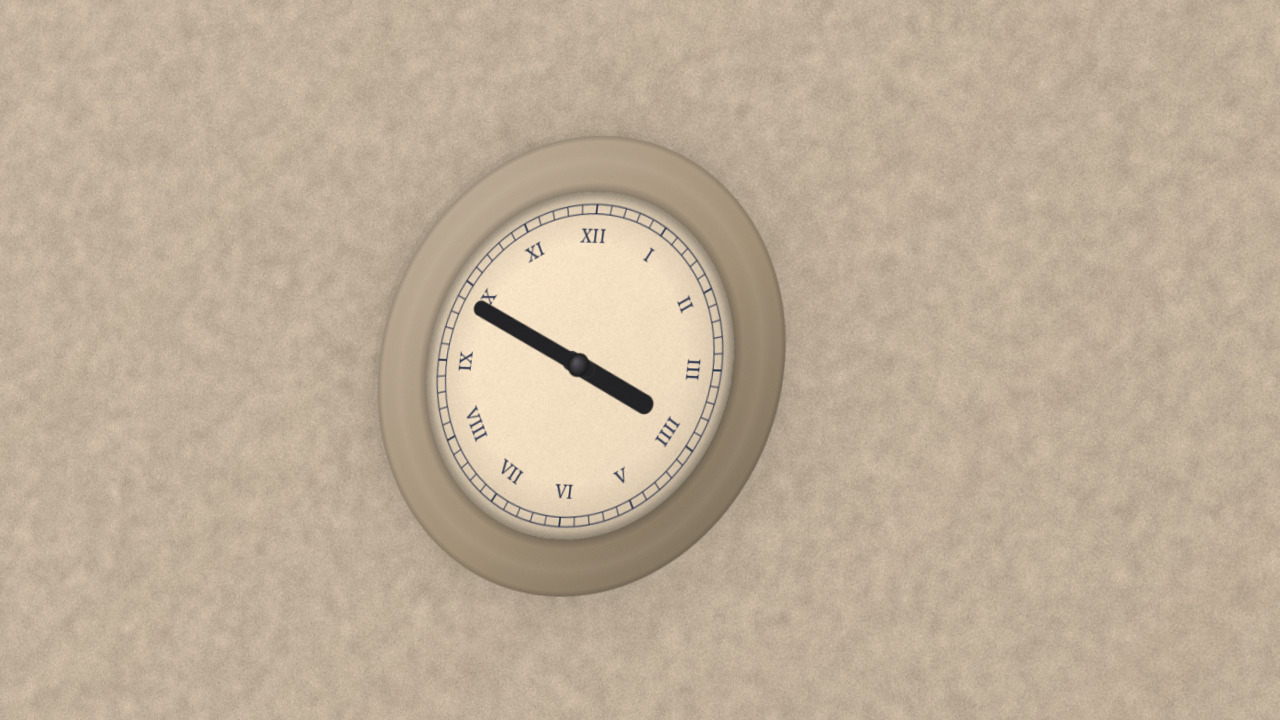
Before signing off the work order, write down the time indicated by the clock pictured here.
3:49
